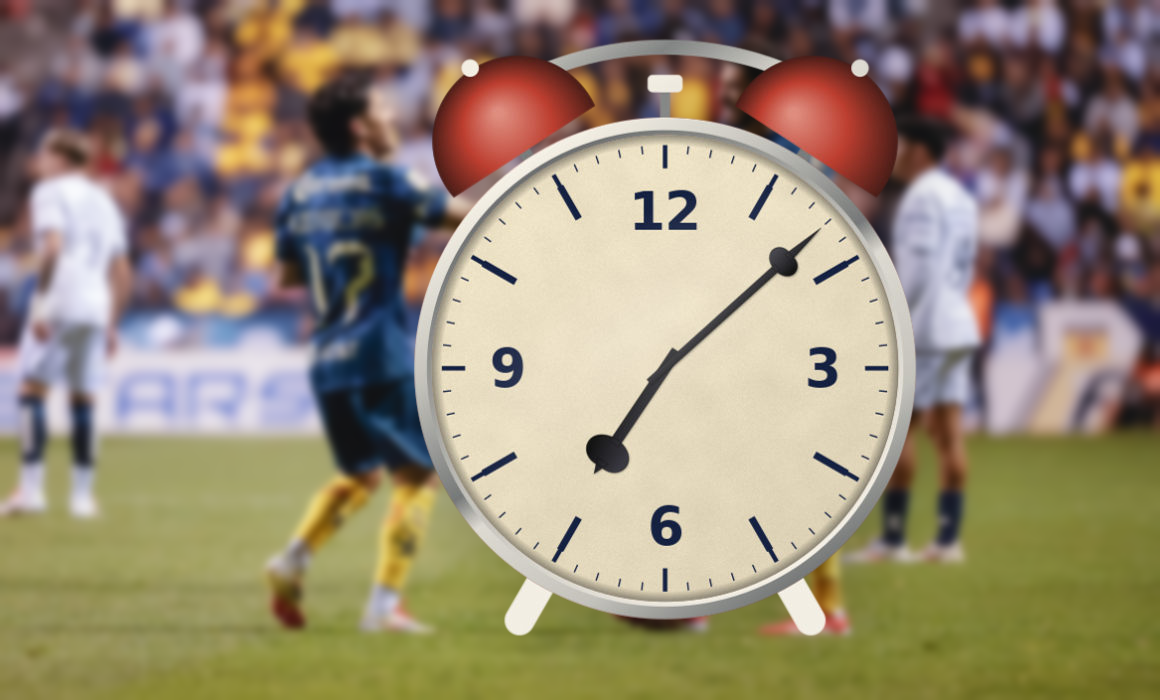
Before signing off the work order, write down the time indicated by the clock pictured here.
7:08
